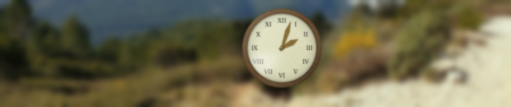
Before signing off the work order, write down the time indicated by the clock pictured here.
2:03
